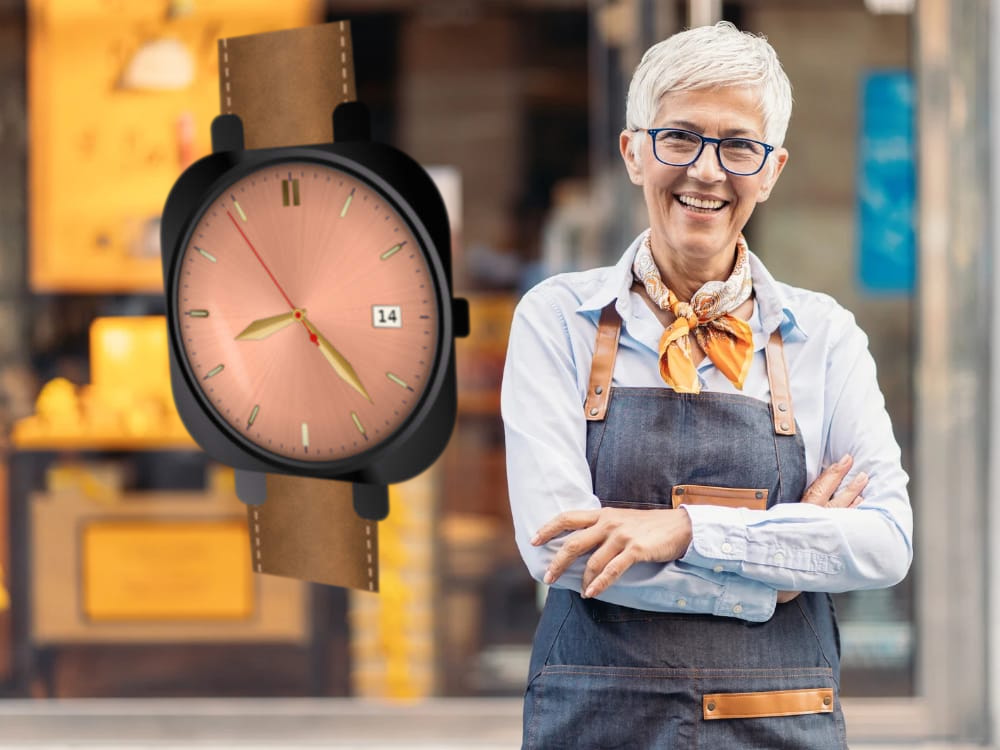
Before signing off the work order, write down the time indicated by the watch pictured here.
8:22:54
